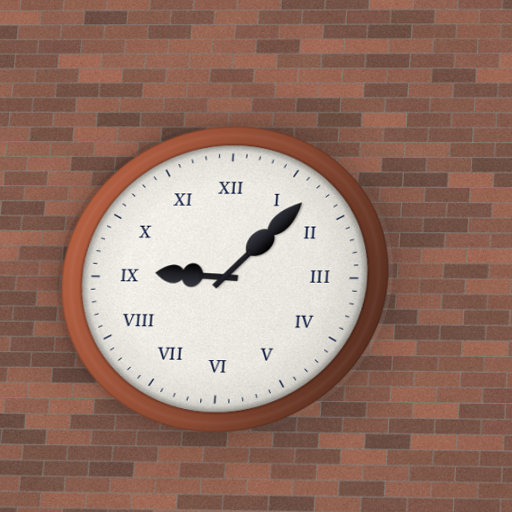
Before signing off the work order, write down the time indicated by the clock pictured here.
9:07
